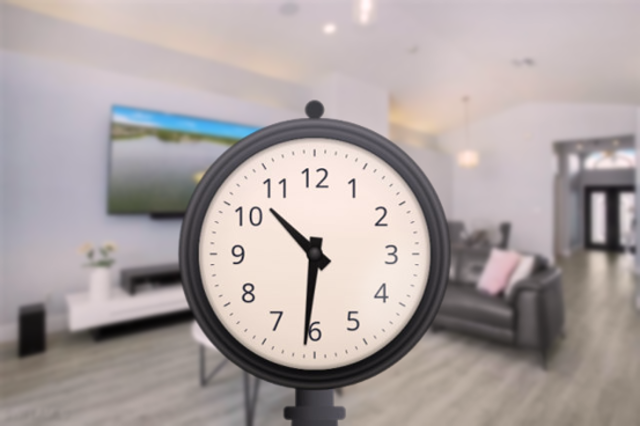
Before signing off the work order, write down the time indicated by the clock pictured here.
10:31
